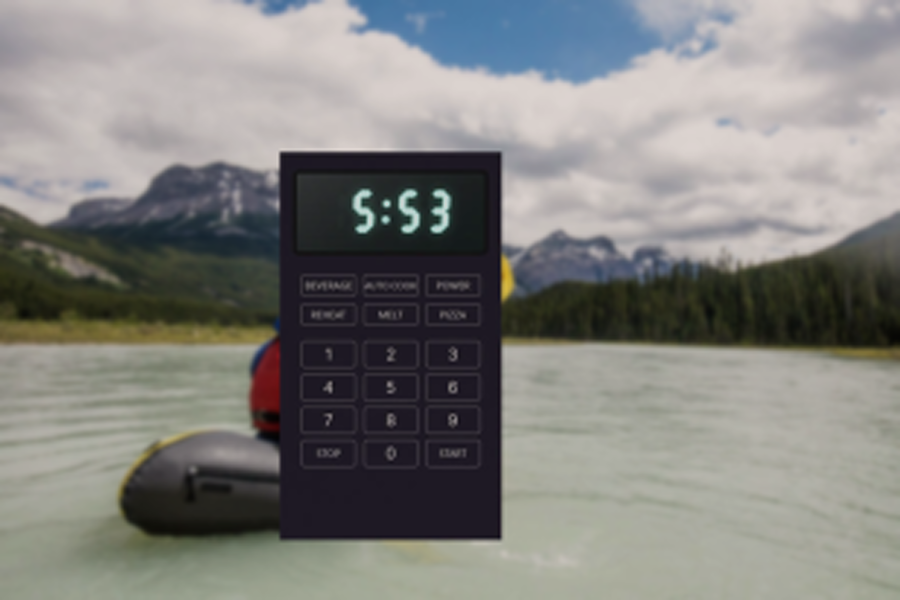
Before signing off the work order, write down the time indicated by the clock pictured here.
5:53
